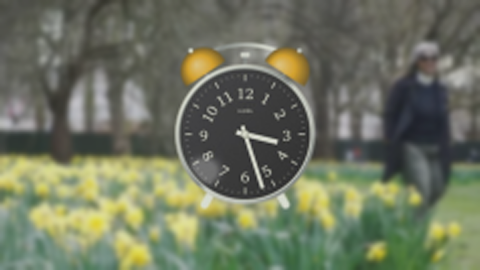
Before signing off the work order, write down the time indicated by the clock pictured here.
3:27
